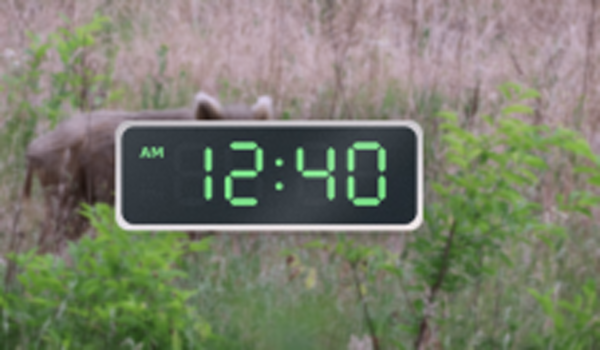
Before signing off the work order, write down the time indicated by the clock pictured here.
12:40
